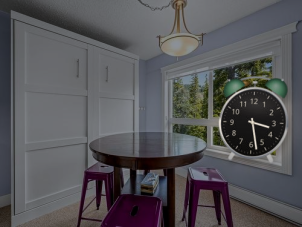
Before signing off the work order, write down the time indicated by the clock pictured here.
3:28
